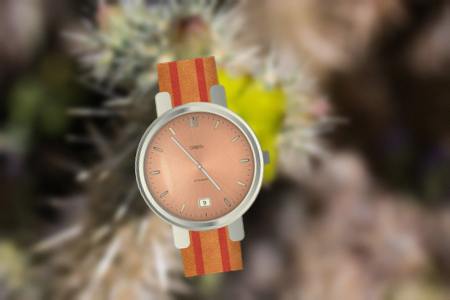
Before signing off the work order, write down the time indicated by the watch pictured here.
4:54
